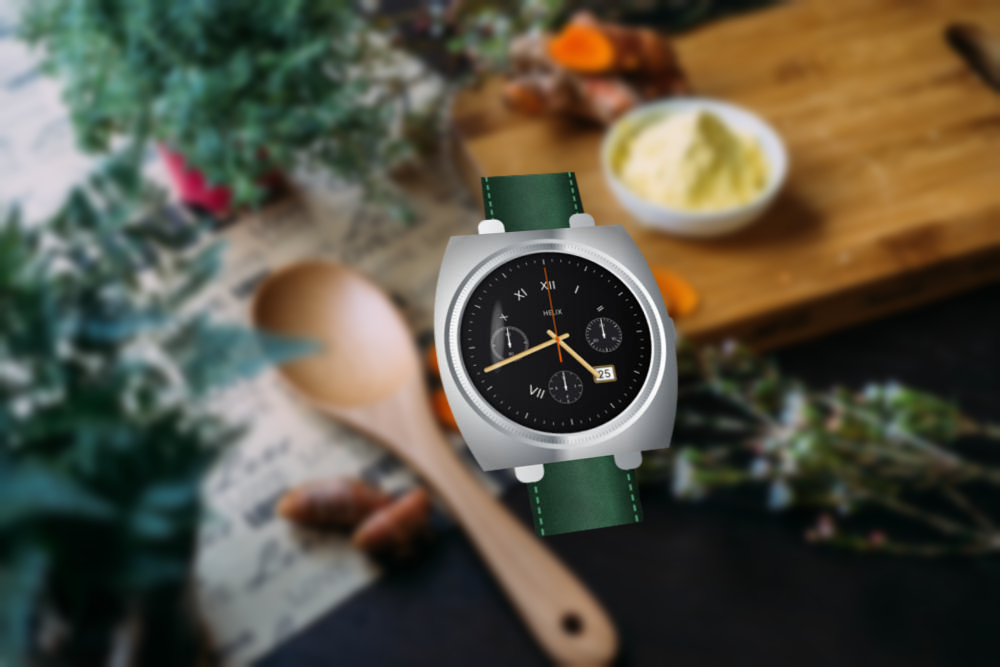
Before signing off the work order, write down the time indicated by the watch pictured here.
4:42
